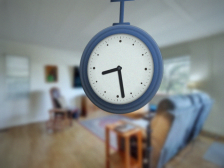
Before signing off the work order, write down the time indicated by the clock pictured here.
8:28
